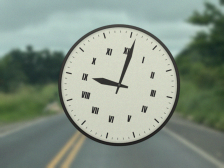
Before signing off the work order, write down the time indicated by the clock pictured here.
9:01
